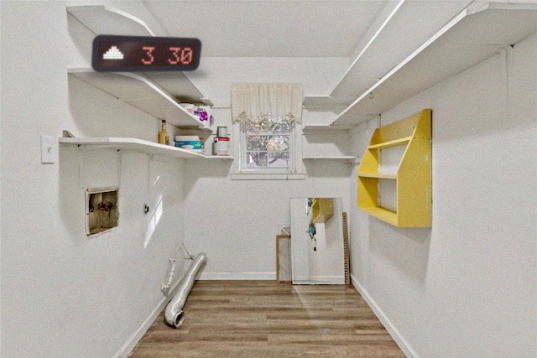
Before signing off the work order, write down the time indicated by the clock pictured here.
3:30
